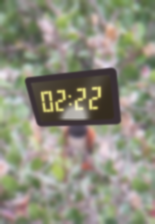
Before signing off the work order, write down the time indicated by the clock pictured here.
2:22
